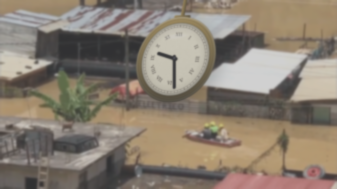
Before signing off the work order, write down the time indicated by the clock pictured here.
9:28
